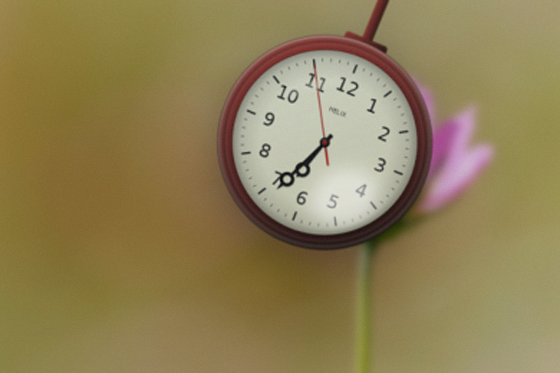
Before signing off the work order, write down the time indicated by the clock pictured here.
6:33:55
